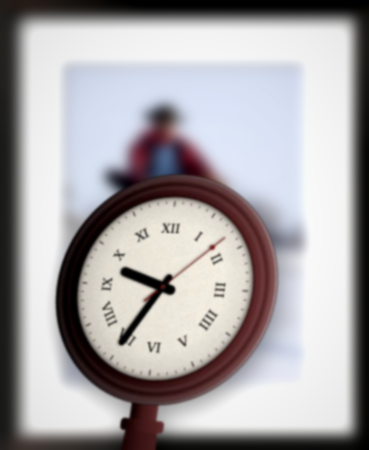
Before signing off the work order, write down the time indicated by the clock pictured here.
9:35:08
